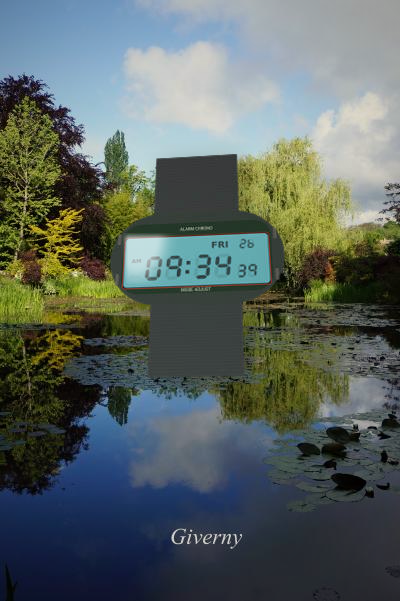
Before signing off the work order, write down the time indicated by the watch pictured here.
9:34:39
